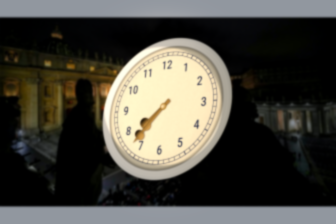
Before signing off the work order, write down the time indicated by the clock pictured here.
7:37
